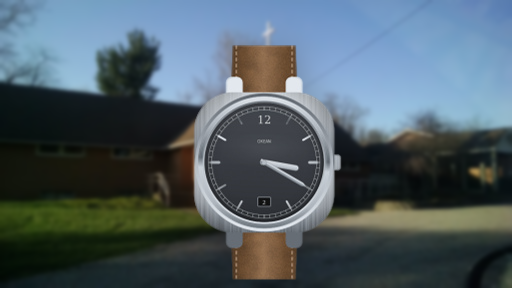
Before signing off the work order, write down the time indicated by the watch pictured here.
3:20
